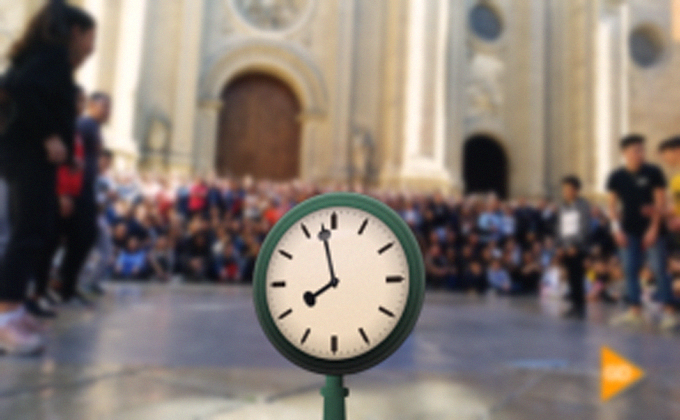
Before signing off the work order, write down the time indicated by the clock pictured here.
7:58
